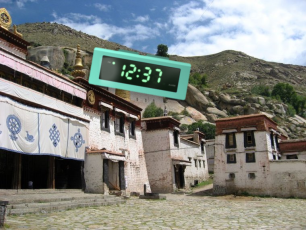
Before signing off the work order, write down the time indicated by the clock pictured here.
12:37
